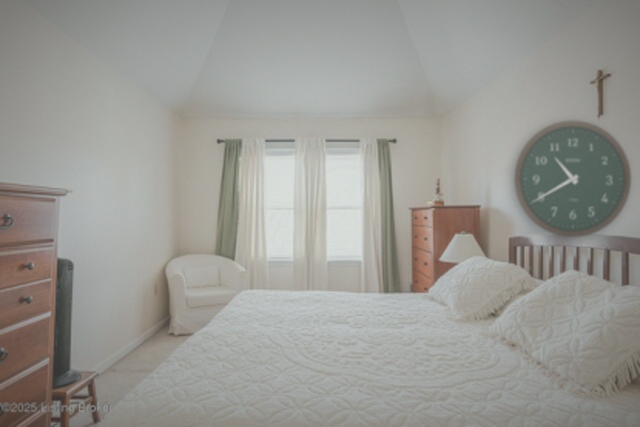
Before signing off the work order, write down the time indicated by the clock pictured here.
10:40
